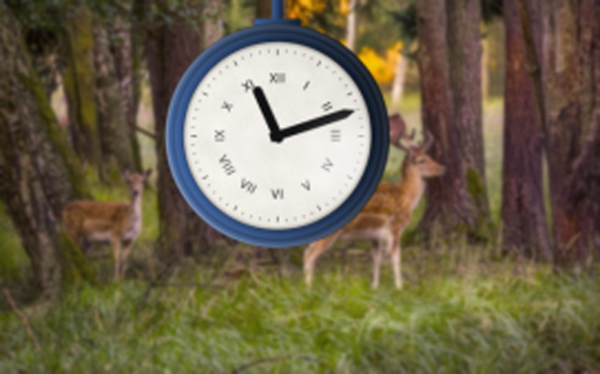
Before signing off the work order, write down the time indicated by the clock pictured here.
11:12
